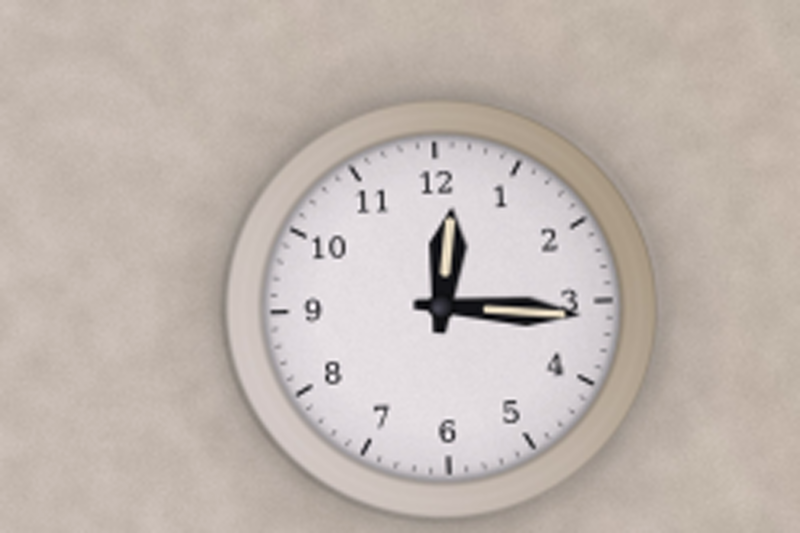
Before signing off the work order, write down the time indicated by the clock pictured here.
12:16
